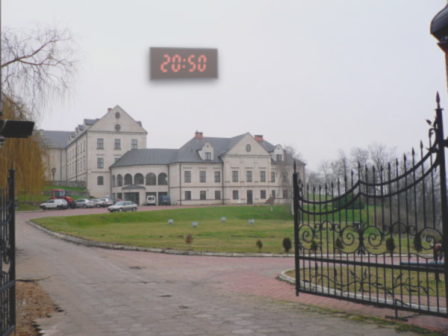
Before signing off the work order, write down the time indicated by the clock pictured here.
20:50
